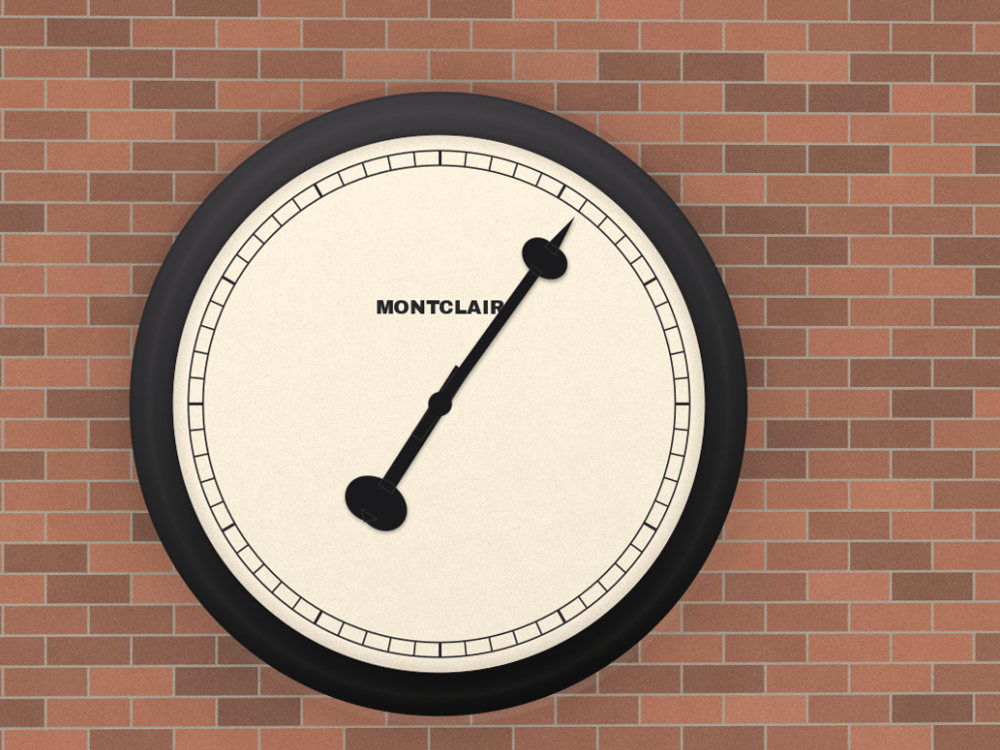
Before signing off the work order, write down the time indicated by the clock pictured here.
7:06
